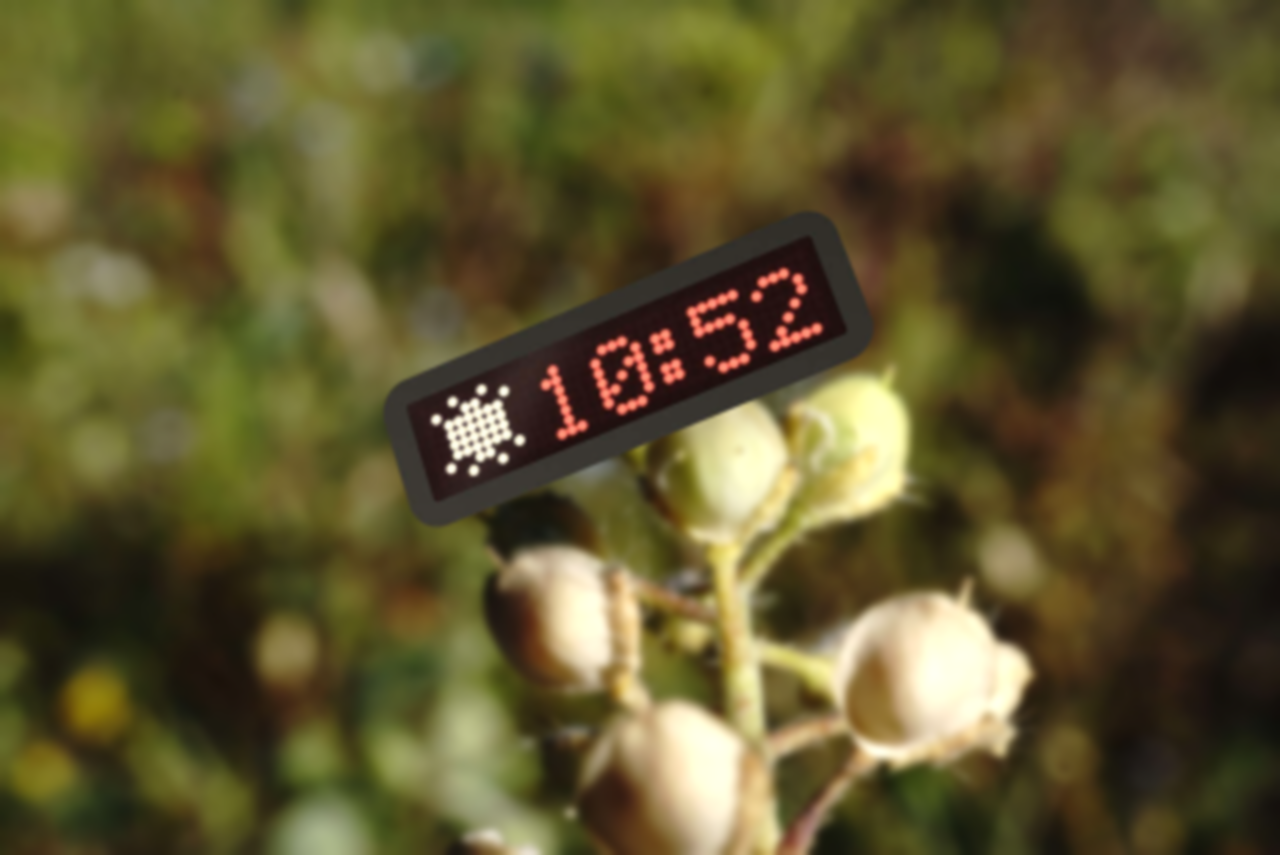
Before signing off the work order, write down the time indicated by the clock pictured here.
10:52
